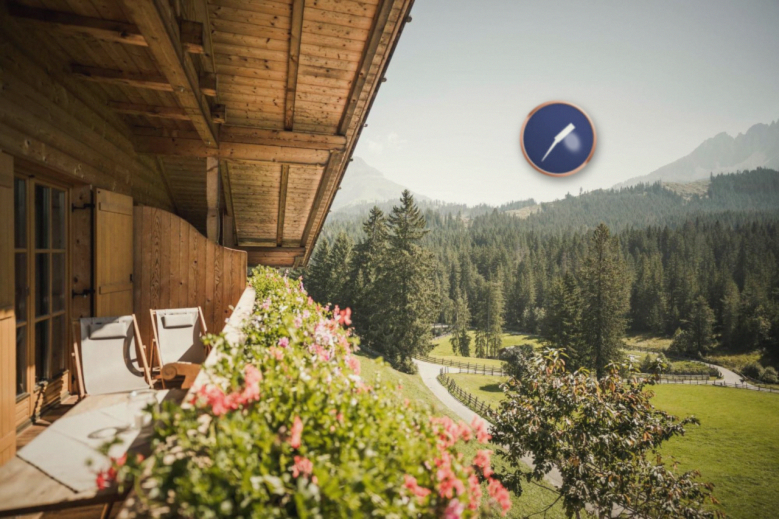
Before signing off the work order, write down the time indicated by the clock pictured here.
1:36
